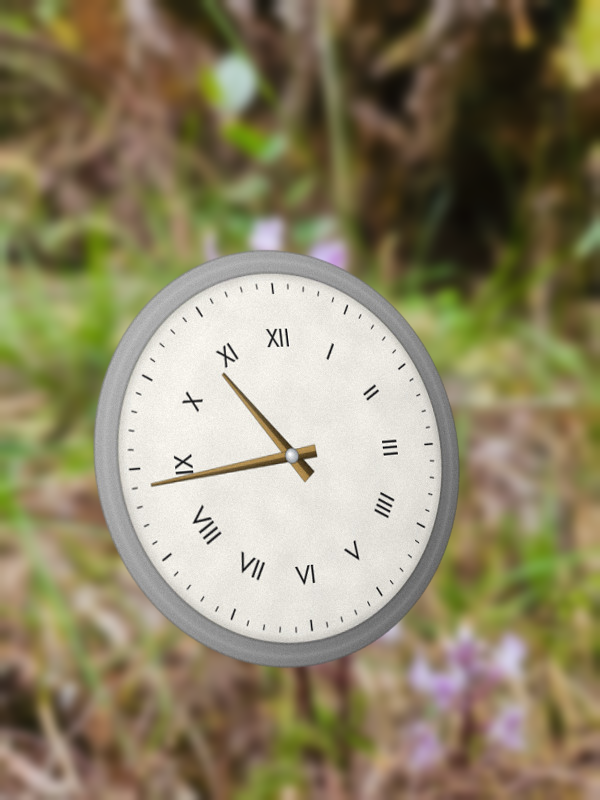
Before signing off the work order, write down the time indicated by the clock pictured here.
10:44
